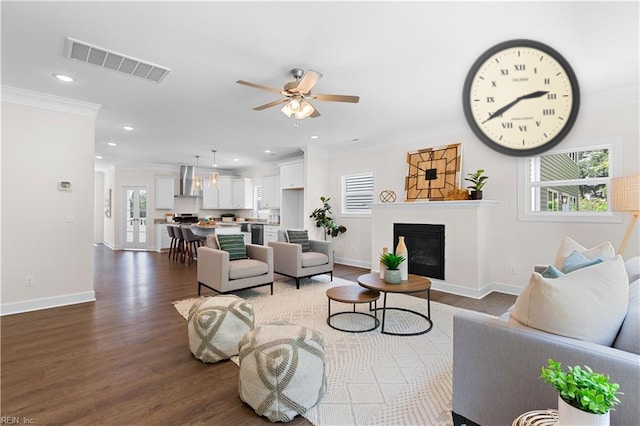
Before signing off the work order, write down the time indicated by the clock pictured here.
2:40
